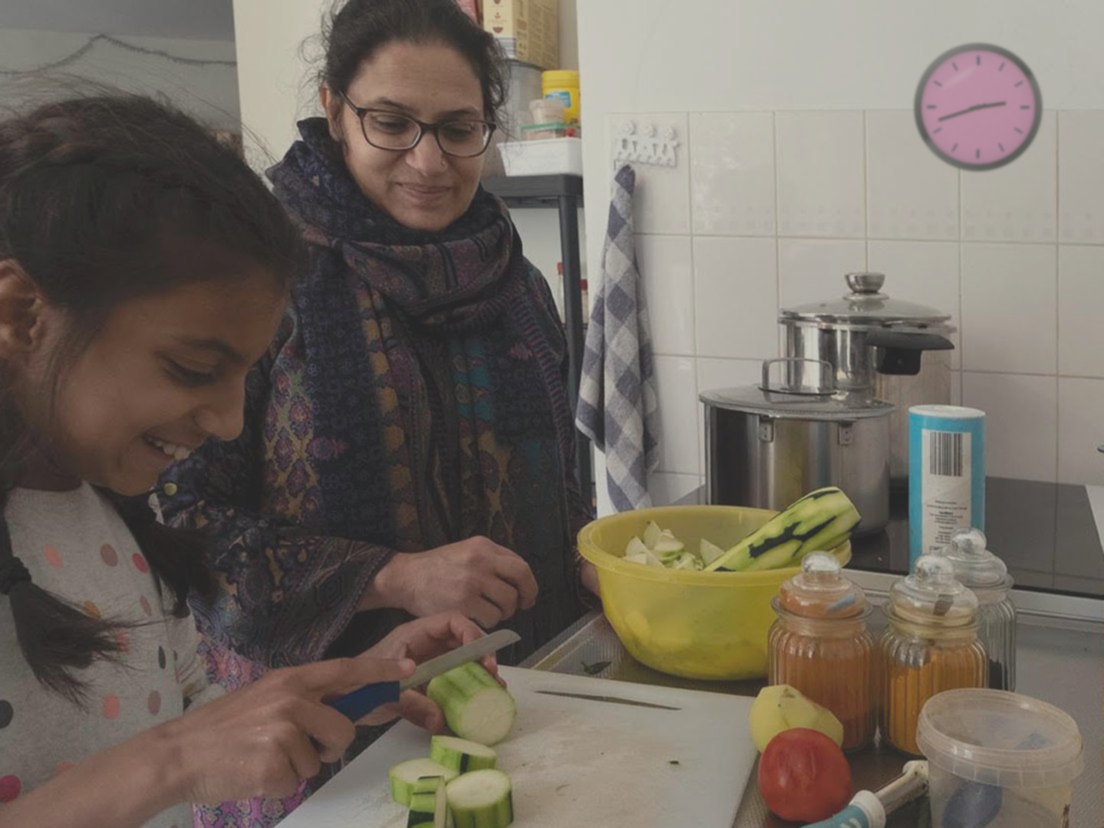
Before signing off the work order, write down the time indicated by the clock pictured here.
2:42
